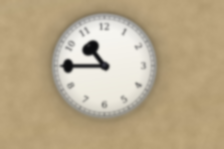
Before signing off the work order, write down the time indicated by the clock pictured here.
10:45
